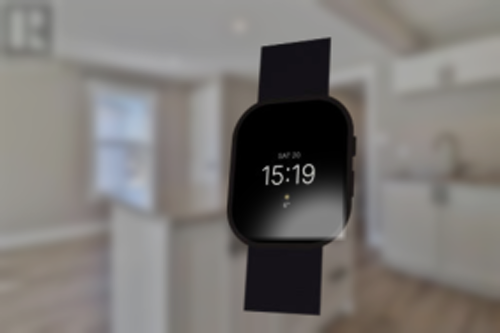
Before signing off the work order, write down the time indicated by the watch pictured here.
15:19
